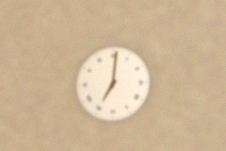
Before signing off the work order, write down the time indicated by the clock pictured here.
7:01
